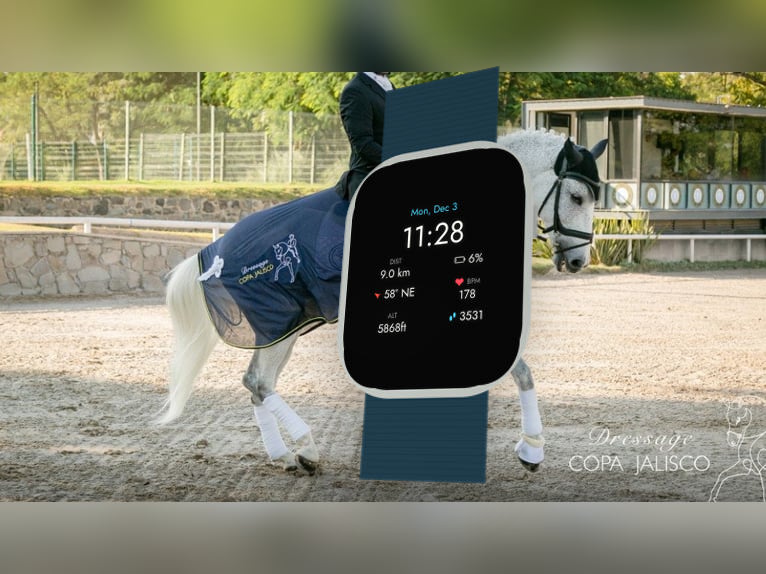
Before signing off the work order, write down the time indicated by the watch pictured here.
11:28
